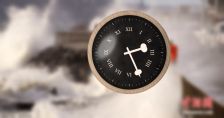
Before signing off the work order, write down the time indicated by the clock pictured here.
2:26
